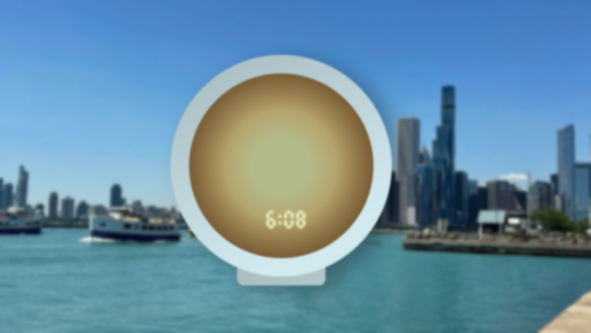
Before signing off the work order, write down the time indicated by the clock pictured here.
6:08
